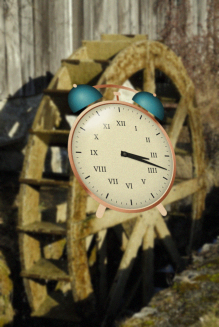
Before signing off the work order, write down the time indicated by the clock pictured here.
3:18
